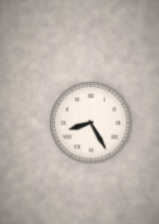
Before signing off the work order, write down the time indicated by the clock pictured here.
8:25
